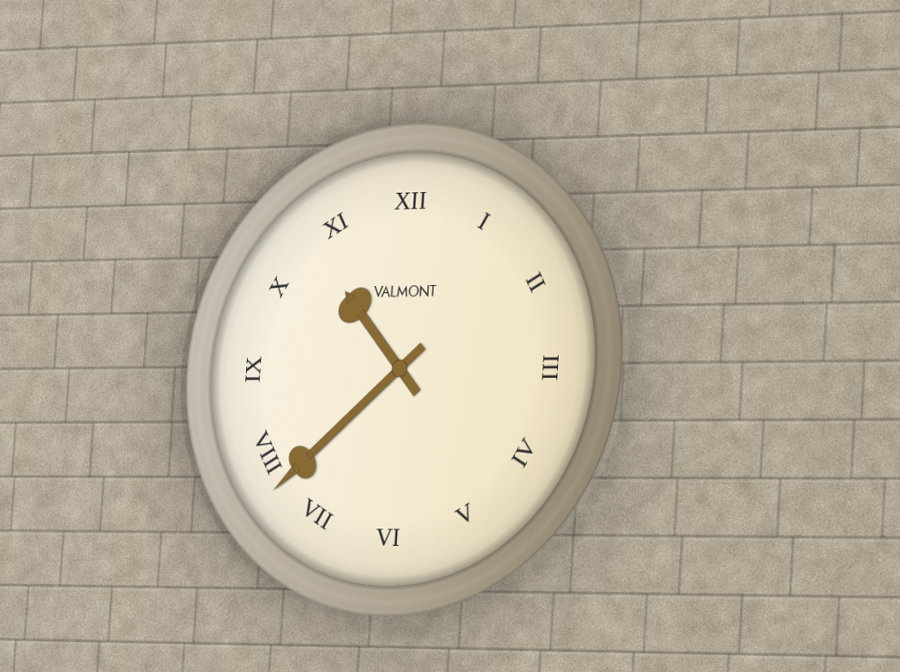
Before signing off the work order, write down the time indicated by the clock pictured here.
10:38
